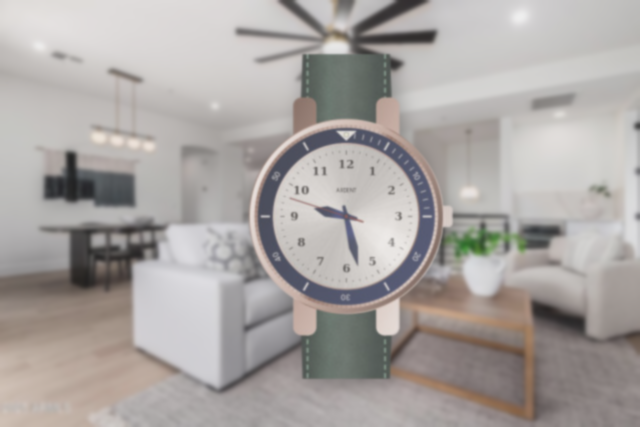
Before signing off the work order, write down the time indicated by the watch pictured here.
9:27:48
